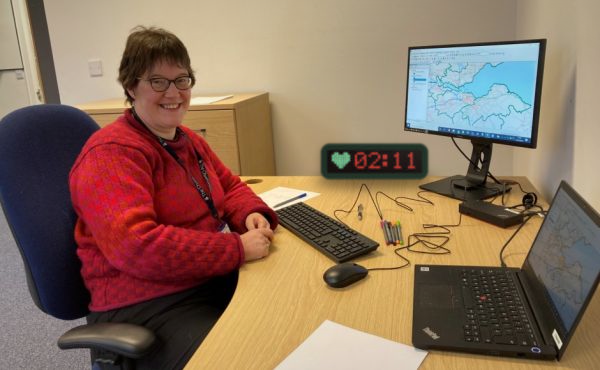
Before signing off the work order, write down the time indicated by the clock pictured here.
2:11
